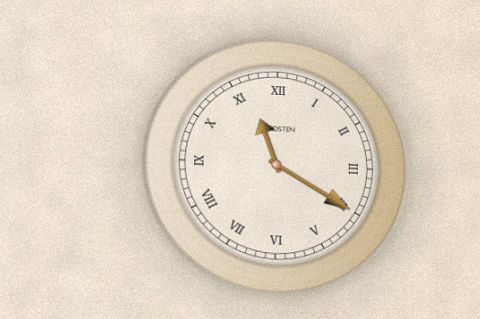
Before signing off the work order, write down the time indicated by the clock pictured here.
11:20
